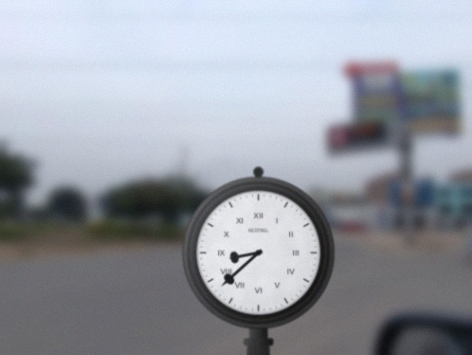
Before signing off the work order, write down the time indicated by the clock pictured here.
8:38
